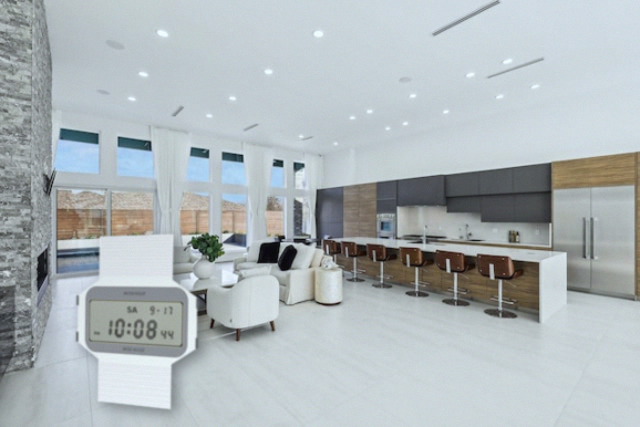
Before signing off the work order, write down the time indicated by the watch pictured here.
10:08
